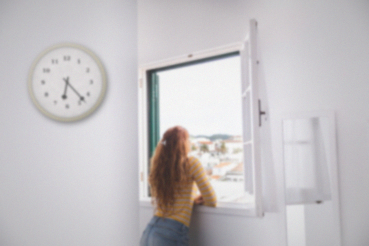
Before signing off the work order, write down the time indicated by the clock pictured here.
6:23
